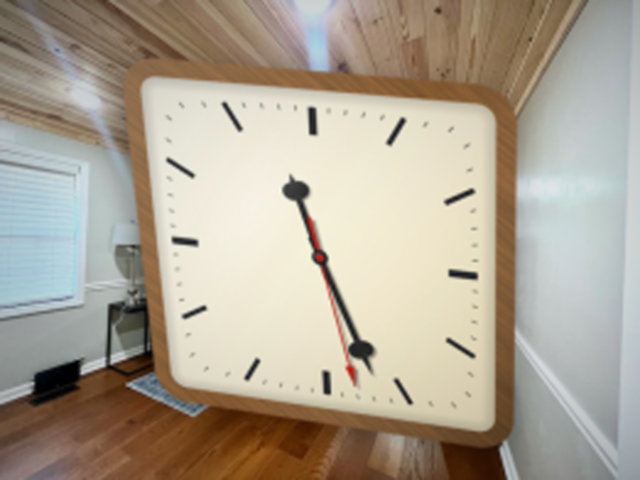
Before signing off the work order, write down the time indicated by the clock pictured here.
11:26:28
